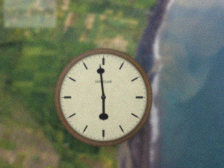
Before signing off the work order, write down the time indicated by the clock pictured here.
5:59
